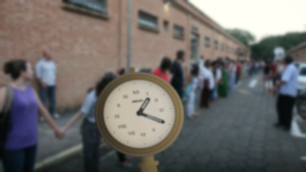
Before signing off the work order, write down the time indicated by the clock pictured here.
1:20
